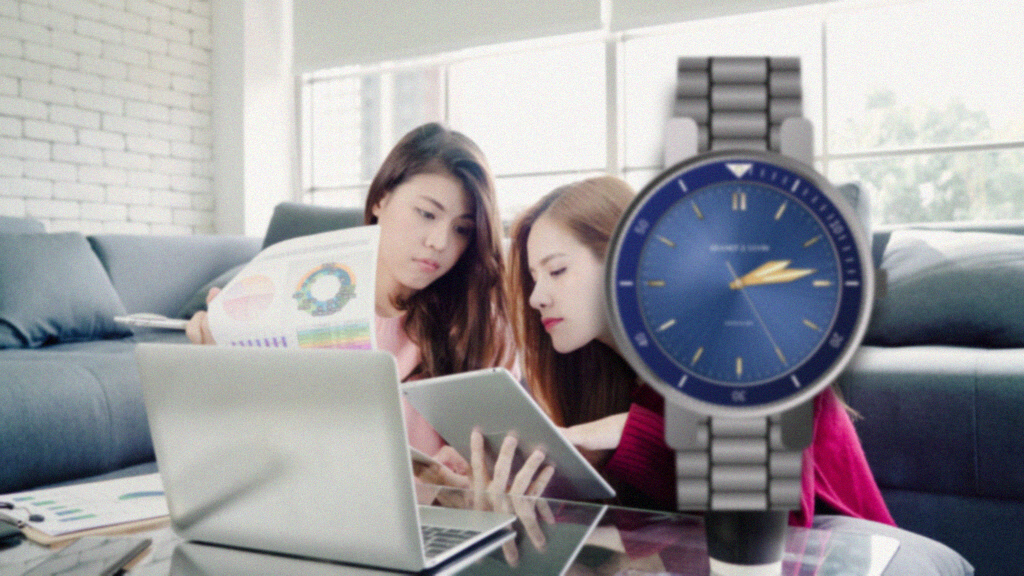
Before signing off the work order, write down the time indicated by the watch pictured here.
2:13:25
